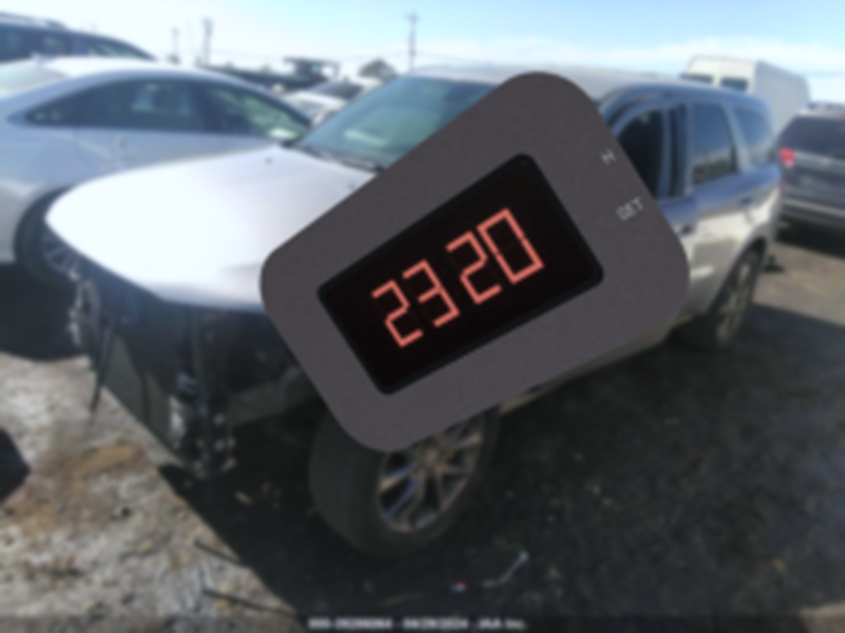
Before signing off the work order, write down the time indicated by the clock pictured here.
23:20
